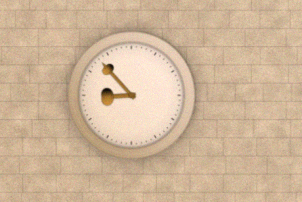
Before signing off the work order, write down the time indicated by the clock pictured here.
8:53
